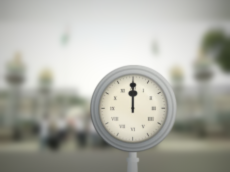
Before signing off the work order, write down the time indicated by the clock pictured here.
12:00
